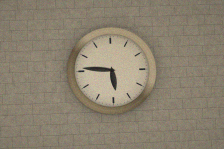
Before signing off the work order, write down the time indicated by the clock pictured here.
5:46
